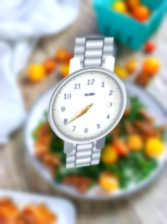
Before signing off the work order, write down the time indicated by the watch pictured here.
7:39
